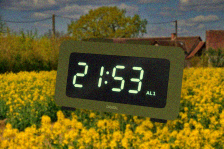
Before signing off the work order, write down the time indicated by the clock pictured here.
21:53
